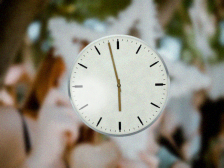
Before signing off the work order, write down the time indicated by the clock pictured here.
5:58
